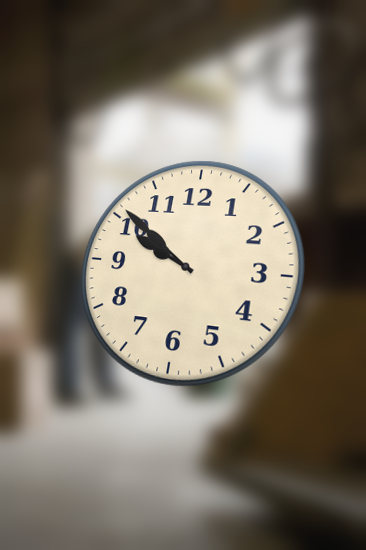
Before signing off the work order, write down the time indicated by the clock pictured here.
9:51
